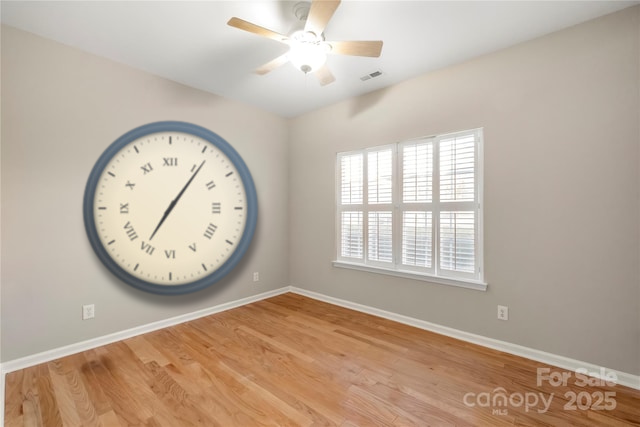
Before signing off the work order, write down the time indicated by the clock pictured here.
7:06
